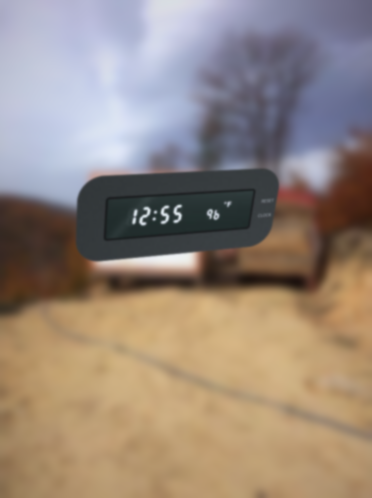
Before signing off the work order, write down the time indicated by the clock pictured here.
12:55
